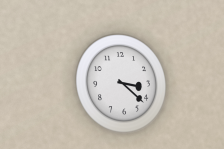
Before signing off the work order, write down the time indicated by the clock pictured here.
3:22
